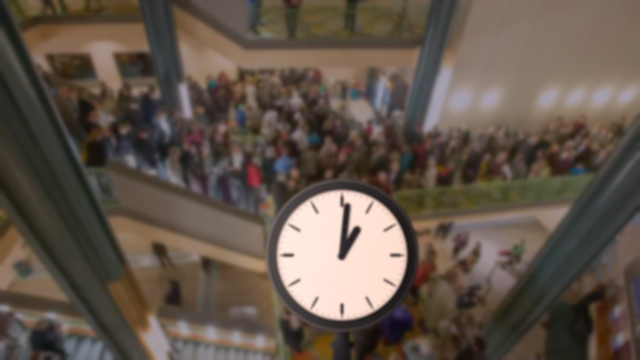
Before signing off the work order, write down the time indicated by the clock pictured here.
1:01
